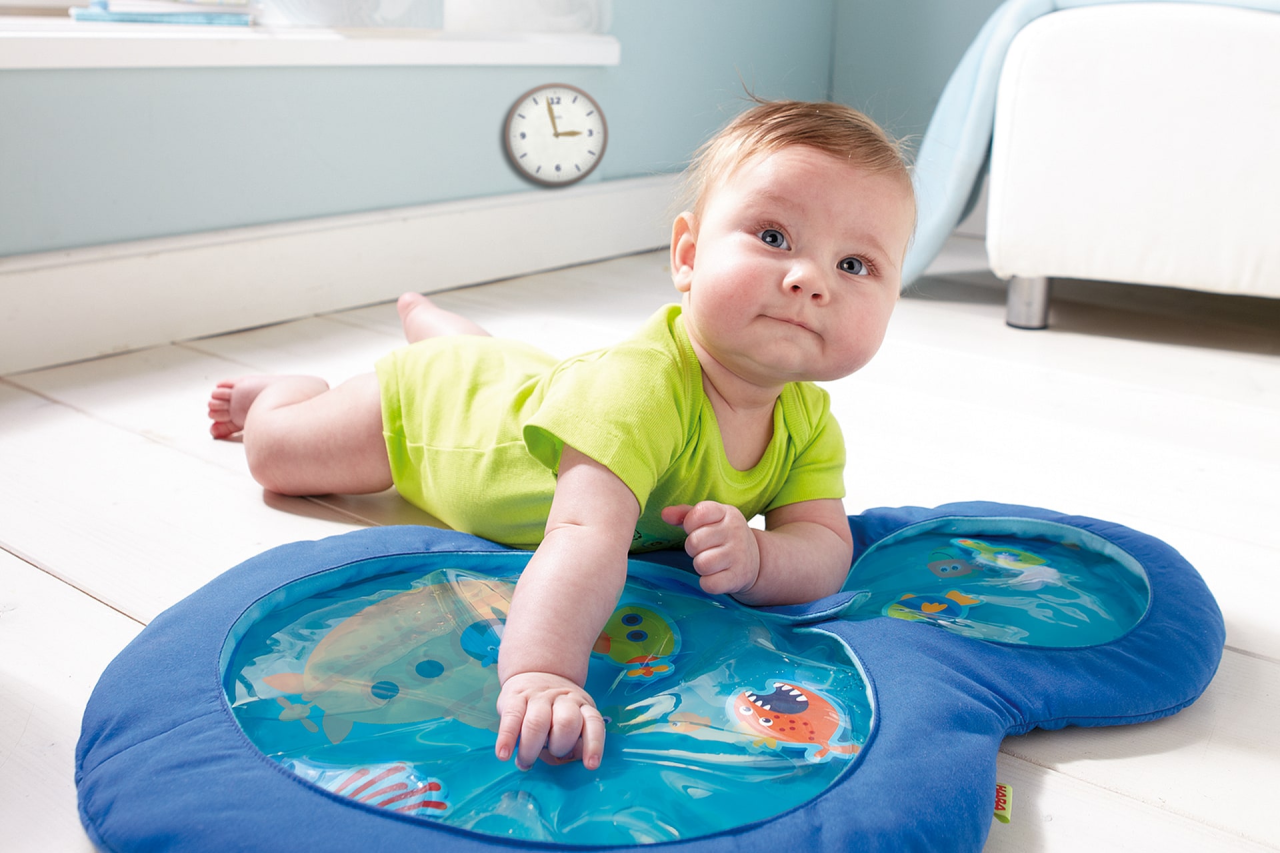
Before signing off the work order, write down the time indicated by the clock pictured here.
2:58
